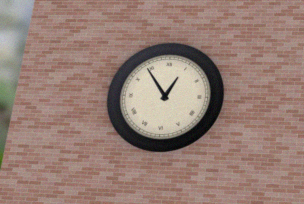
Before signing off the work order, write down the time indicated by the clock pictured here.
12:54
